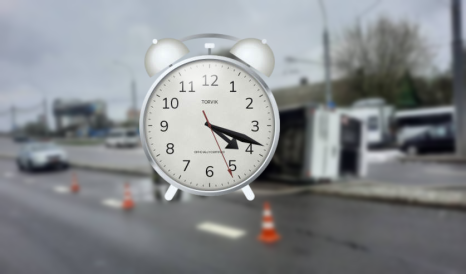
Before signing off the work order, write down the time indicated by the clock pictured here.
4:18:26
